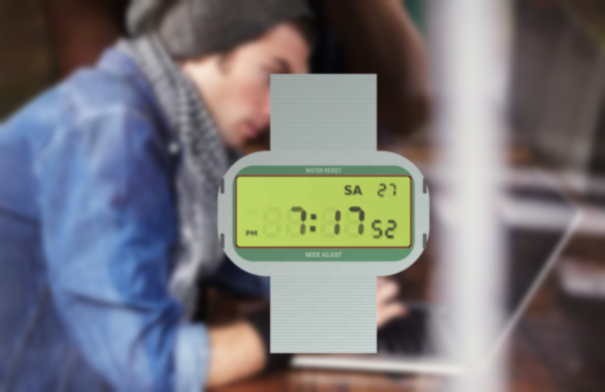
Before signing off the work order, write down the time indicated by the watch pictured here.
7:17:52
